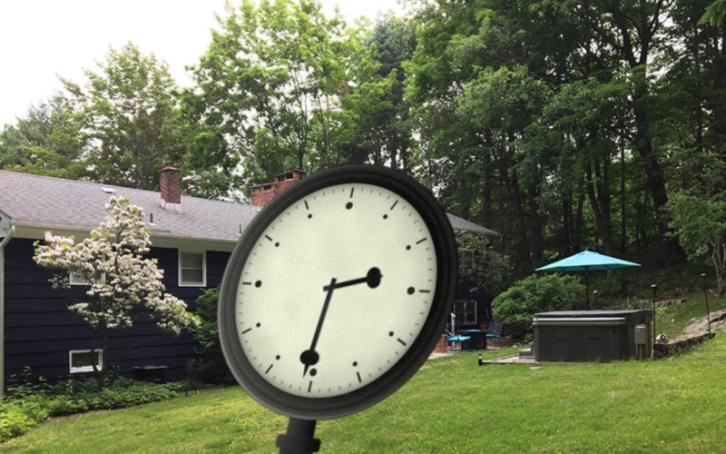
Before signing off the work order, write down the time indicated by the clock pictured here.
2:31
